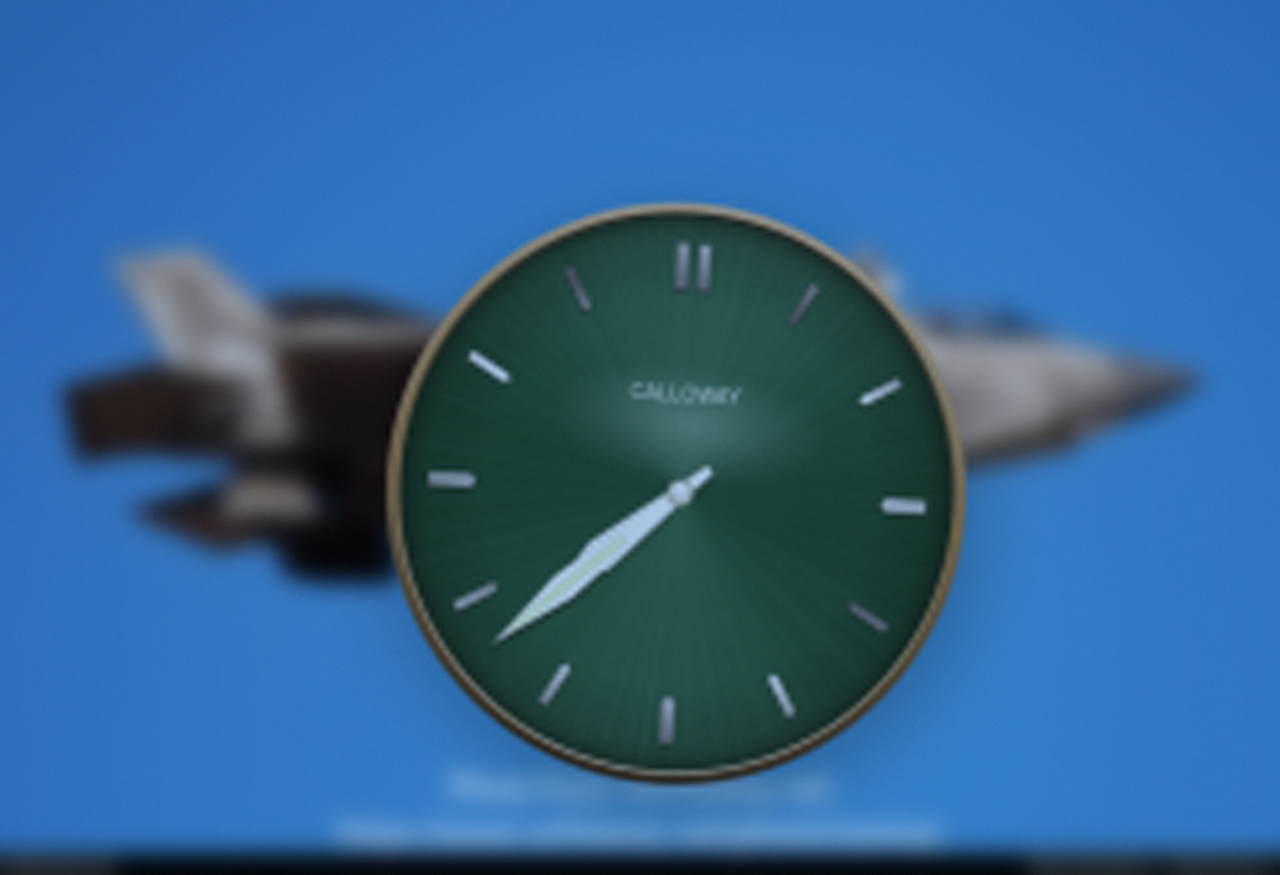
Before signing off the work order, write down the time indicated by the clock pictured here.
7:38
